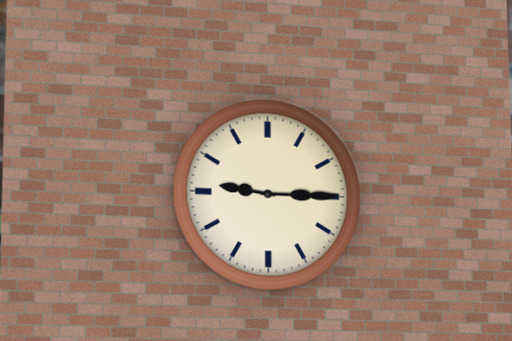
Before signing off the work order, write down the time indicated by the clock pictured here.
9:15
